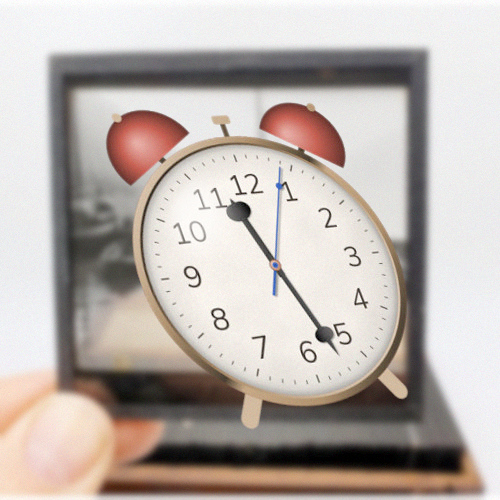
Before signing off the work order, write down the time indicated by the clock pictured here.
11:27:04
